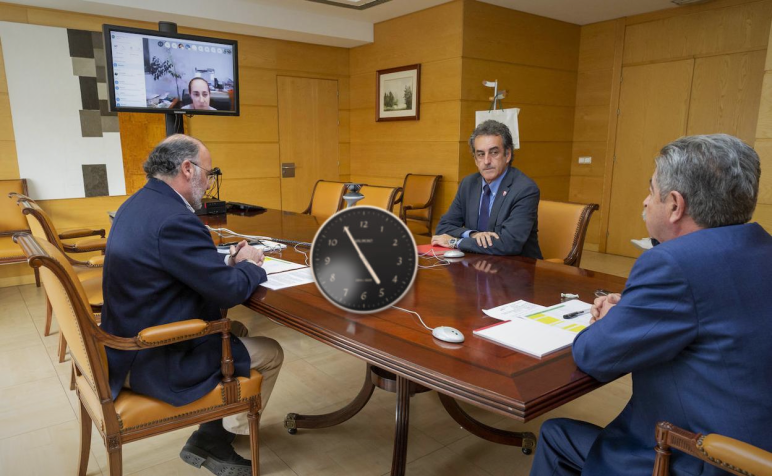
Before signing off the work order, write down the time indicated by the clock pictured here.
4:55
